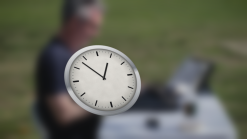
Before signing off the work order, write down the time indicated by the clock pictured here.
12:53
